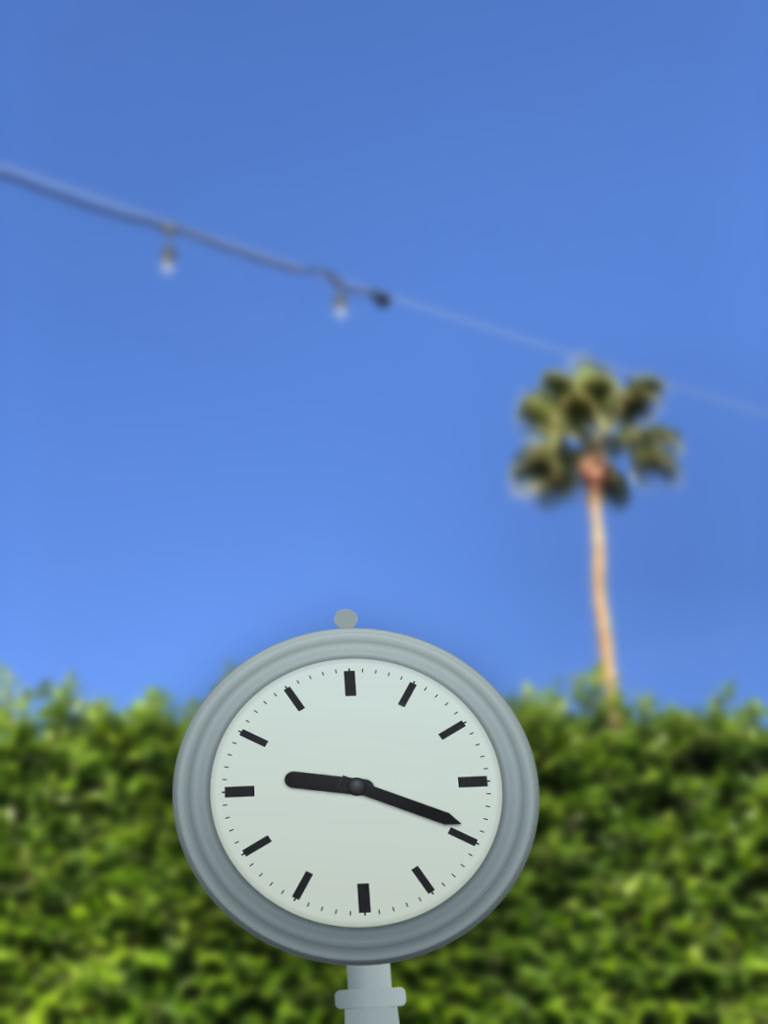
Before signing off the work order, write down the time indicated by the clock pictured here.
9:19
